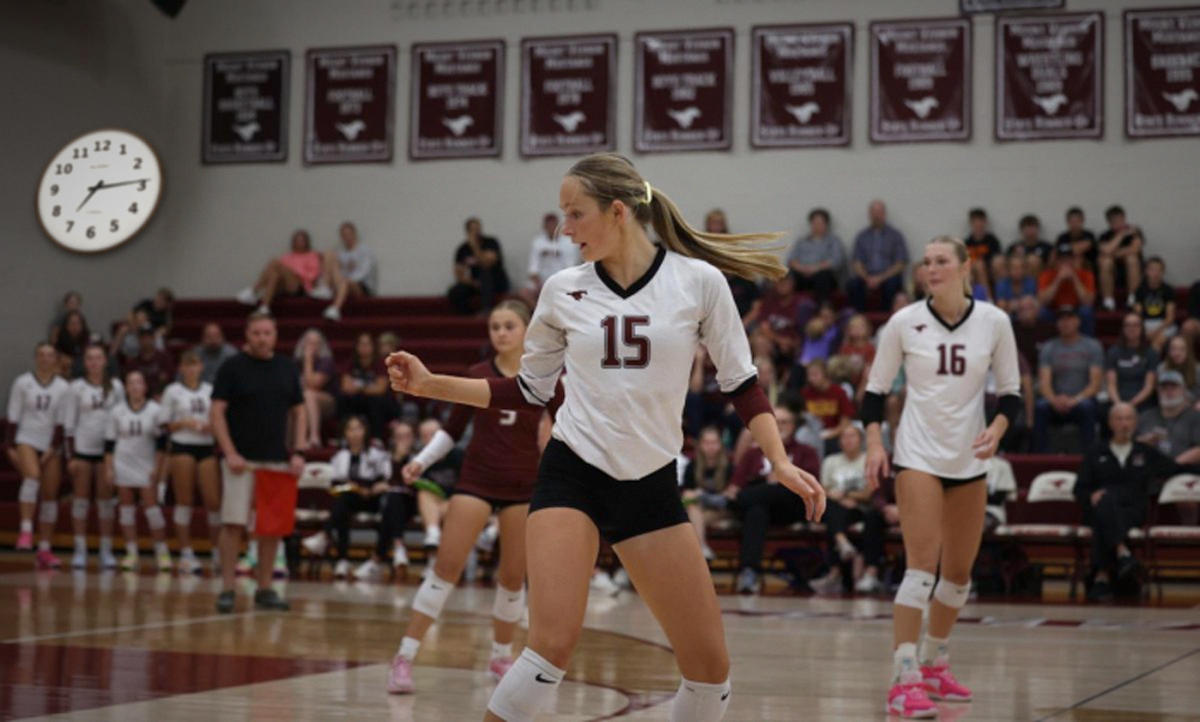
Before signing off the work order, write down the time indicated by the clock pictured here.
7:14
